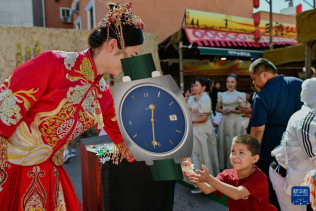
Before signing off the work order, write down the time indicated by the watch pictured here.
12:32
